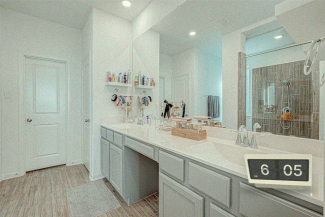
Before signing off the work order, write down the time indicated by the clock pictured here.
6:05
